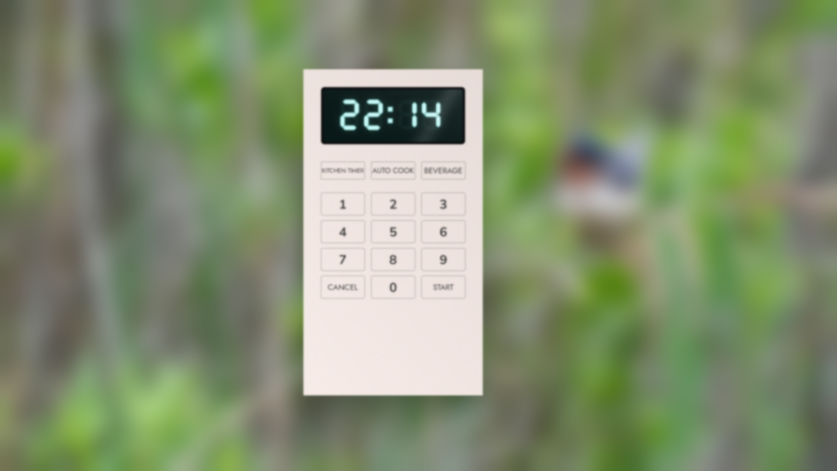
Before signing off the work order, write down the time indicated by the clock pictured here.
22:14
